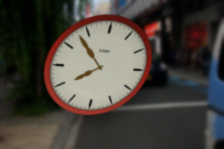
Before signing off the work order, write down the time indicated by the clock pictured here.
7:53
